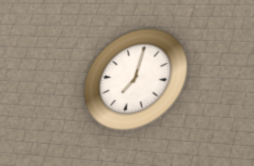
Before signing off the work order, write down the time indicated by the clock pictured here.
7:00
